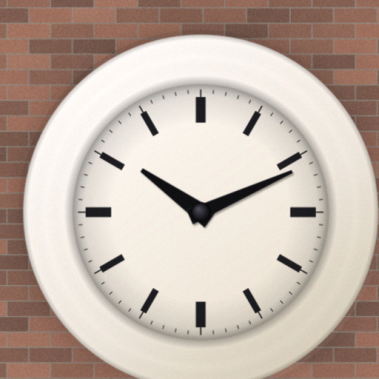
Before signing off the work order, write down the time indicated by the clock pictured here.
10:11
